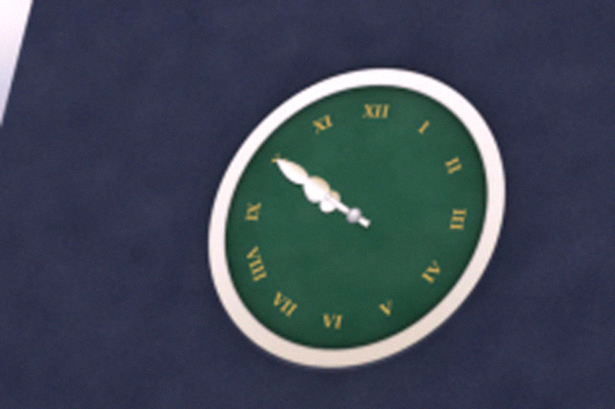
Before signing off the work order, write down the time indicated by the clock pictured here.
9:50
